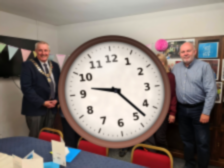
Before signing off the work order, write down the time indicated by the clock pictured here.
9:23
